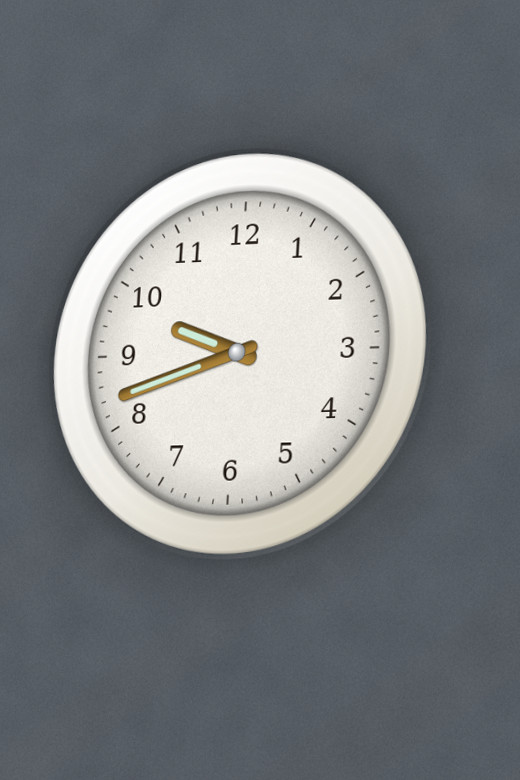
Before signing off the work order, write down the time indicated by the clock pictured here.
9:42
